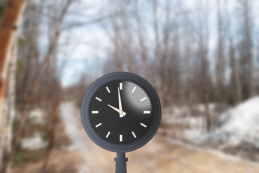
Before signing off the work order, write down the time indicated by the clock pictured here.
9:59
